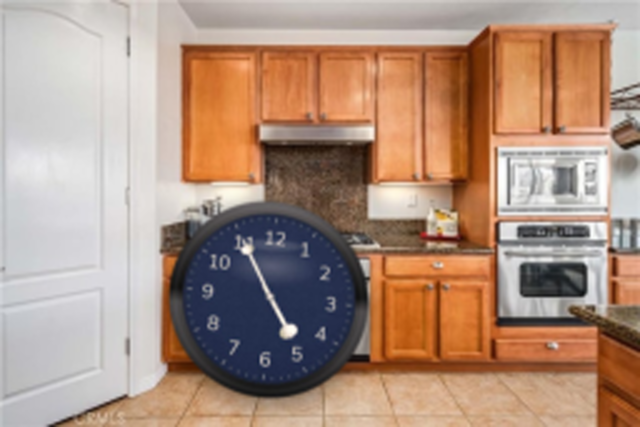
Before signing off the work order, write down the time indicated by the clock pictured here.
4:55
